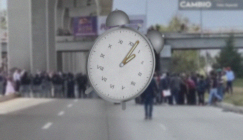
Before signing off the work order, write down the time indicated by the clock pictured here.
1:02
